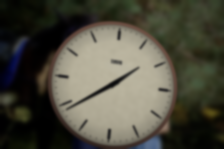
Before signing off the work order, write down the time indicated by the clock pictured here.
1:39
